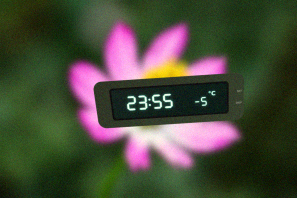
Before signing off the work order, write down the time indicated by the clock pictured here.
23:55
